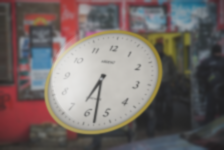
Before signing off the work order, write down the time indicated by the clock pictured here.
6:28
